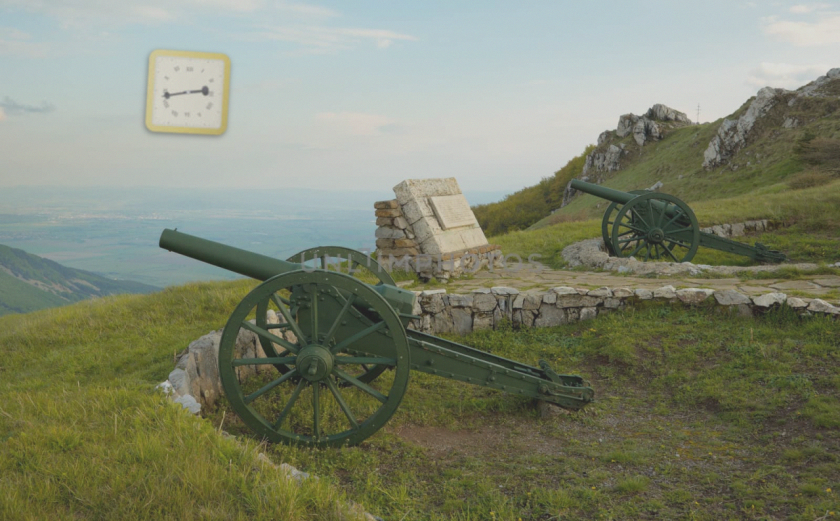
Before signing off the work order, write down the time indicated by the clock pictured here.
2:43
